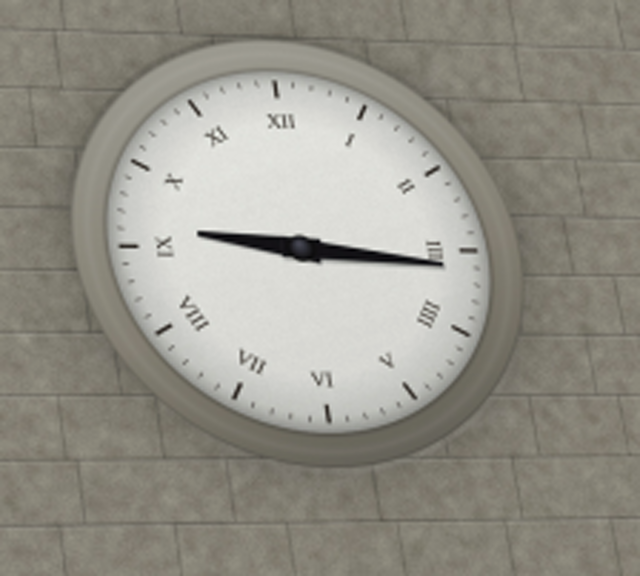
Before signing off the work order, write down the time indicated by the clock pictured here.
9:16
